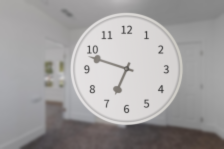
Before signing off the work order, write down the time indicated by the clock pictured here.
6:48
